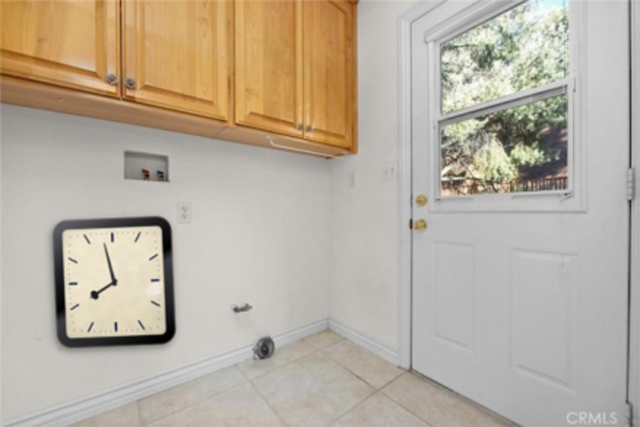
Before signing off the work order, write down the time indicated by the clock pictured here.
7:58
